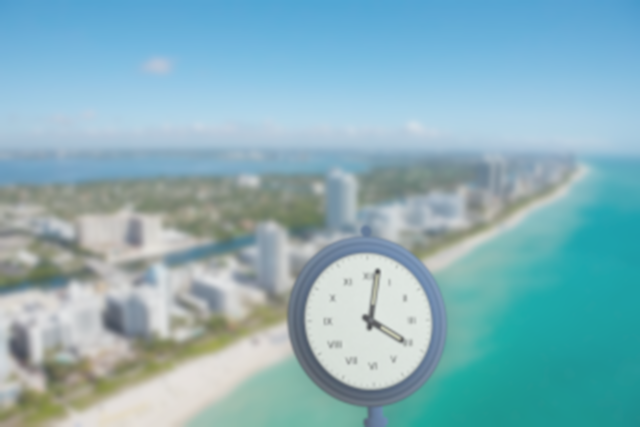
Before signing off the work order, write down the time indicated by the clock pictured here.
4:02
